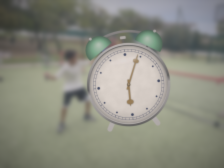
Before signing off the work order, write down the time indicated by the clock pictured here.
6:04
